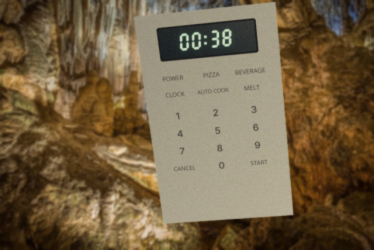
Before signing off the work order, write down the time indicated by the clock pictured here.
0:38
